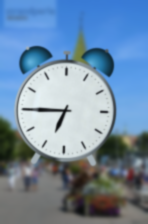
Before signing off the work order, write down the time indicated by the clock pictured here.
6:45
